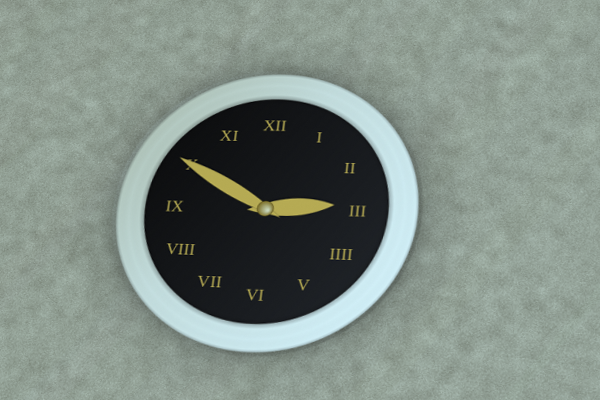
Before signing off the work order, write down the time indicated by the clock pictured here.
2:50
